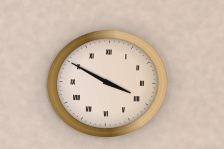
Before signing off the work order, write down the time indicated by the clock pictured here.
3:50
